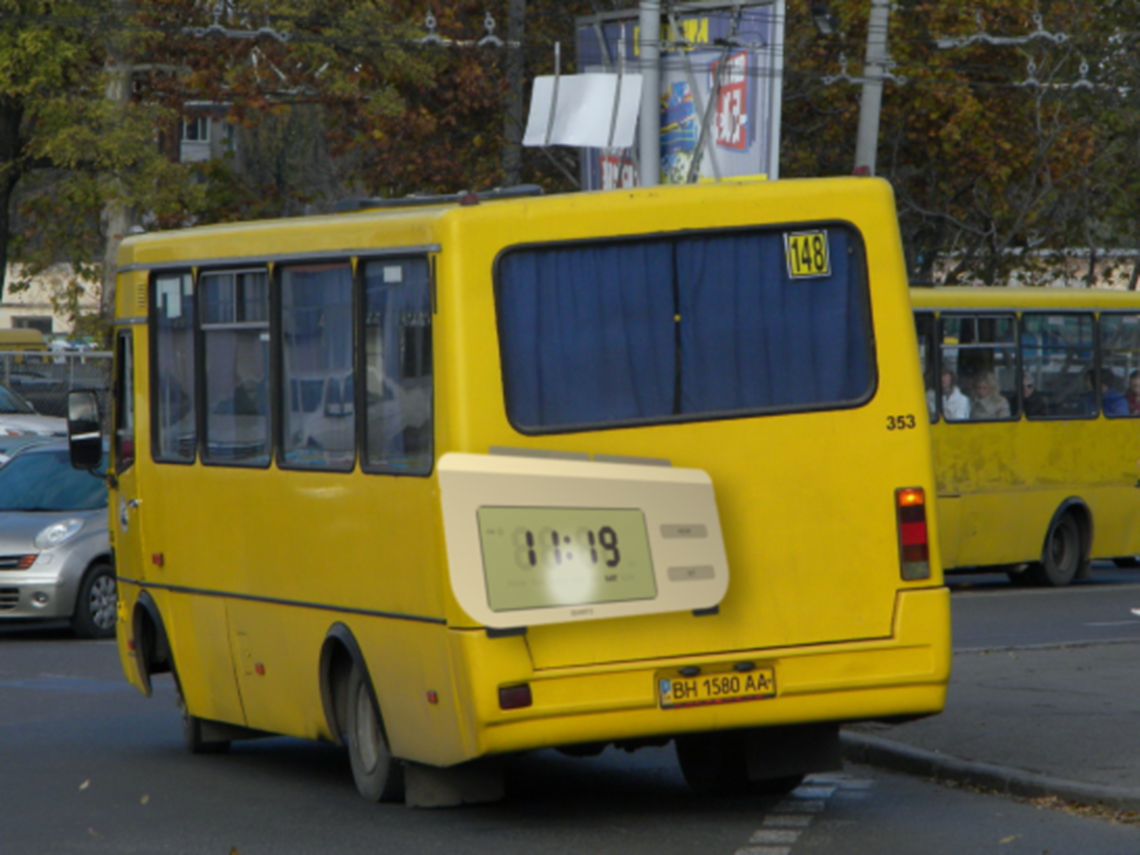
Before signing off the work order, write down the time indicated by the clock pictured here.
11:19
